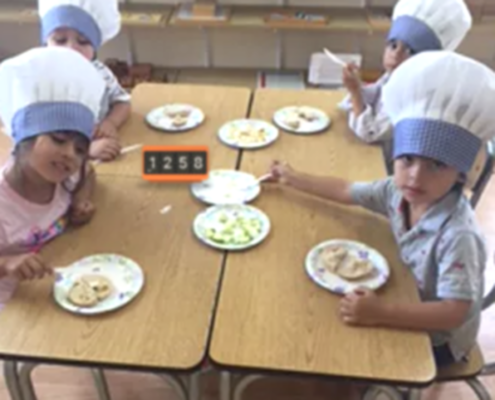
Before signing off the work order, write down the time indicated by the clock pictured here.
12:58
